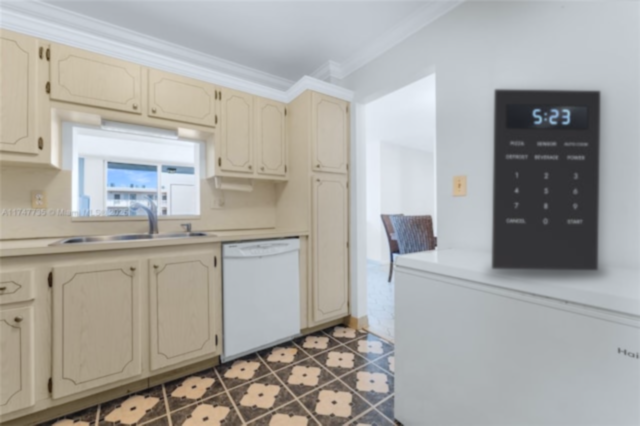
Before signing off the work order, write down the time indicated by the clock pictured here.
5:23
